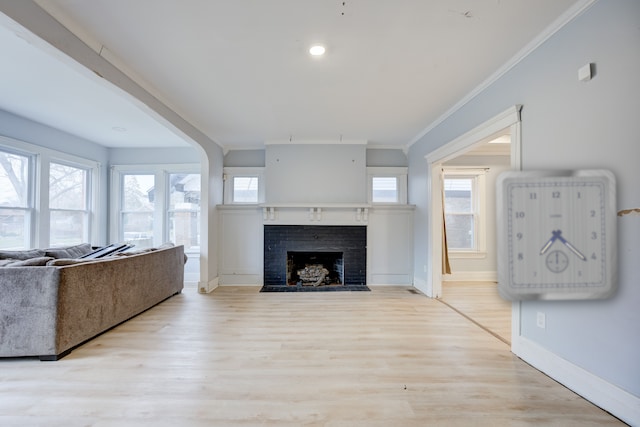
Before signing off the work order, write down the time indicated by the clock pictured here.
7:22
